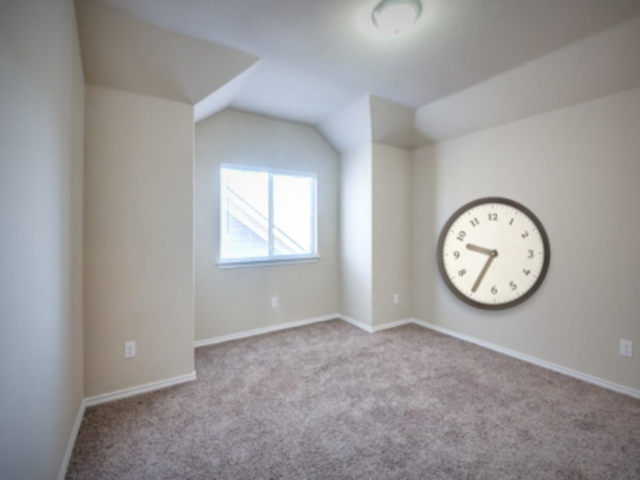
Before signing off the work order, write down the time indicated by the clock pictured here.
9:35
